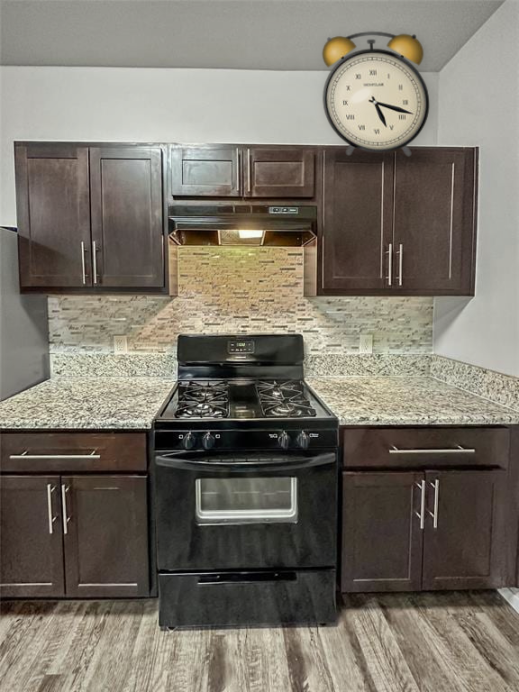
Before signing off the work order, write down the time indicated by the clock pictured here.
5:18
